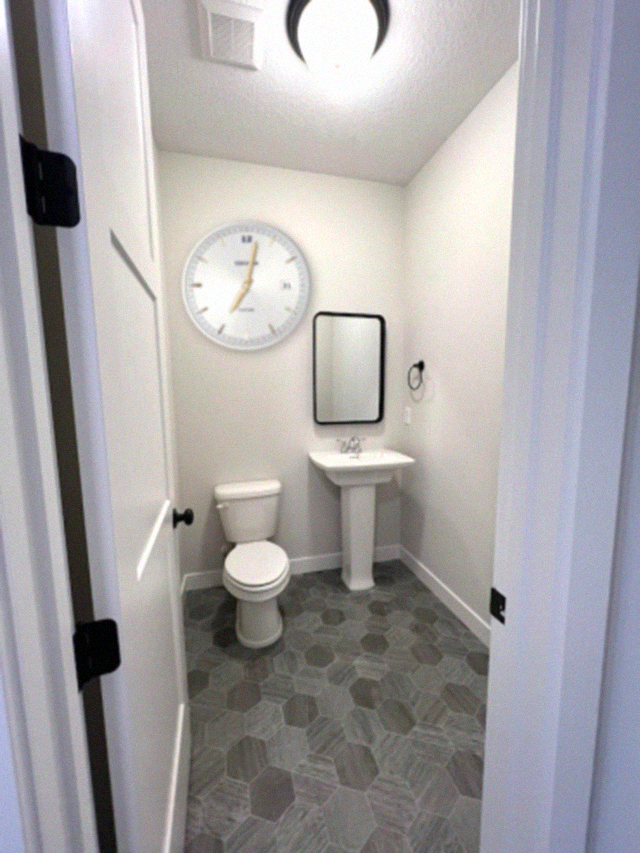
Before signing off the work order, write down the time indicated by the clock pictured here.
7:02
